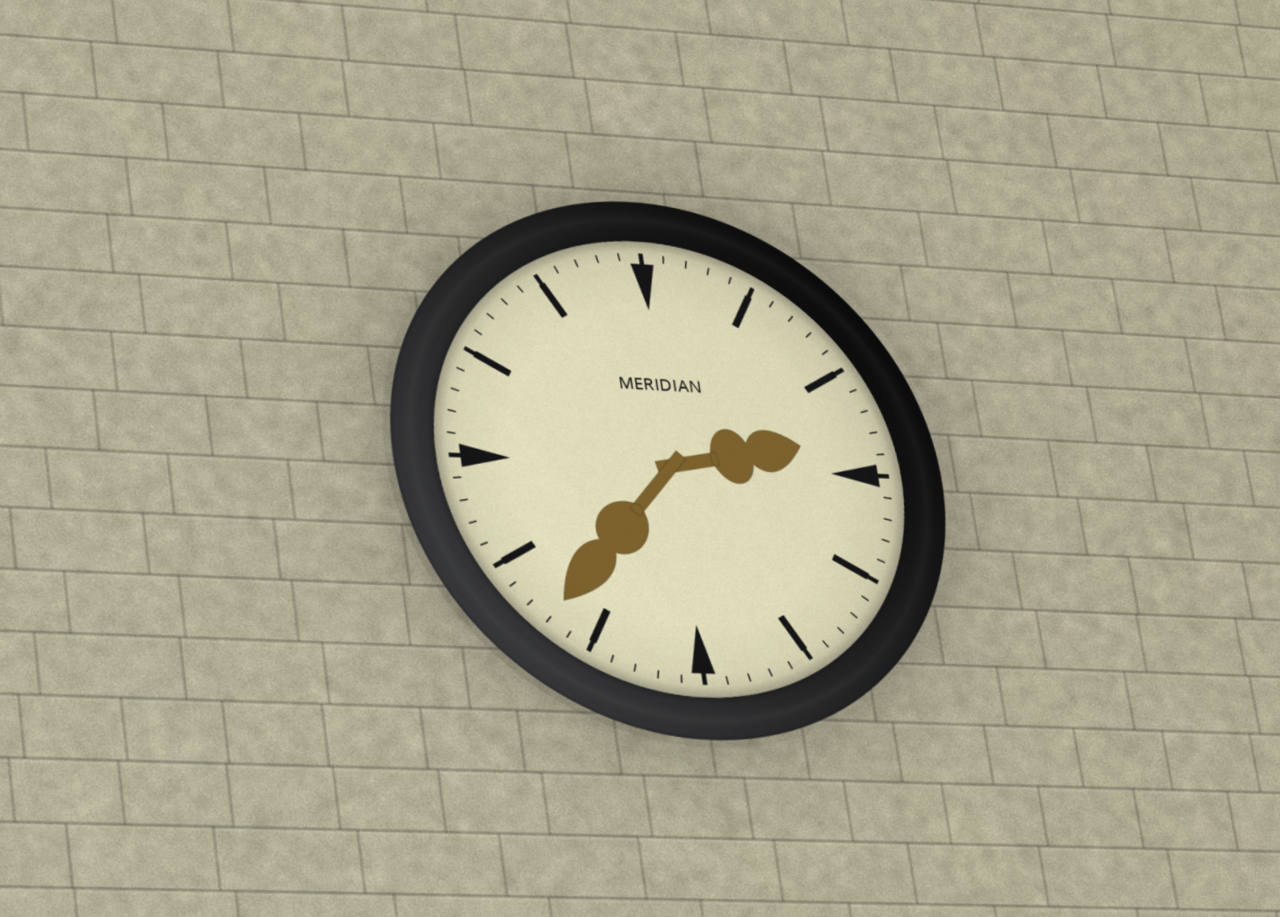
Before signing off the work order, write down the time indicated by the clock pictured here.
2:37
